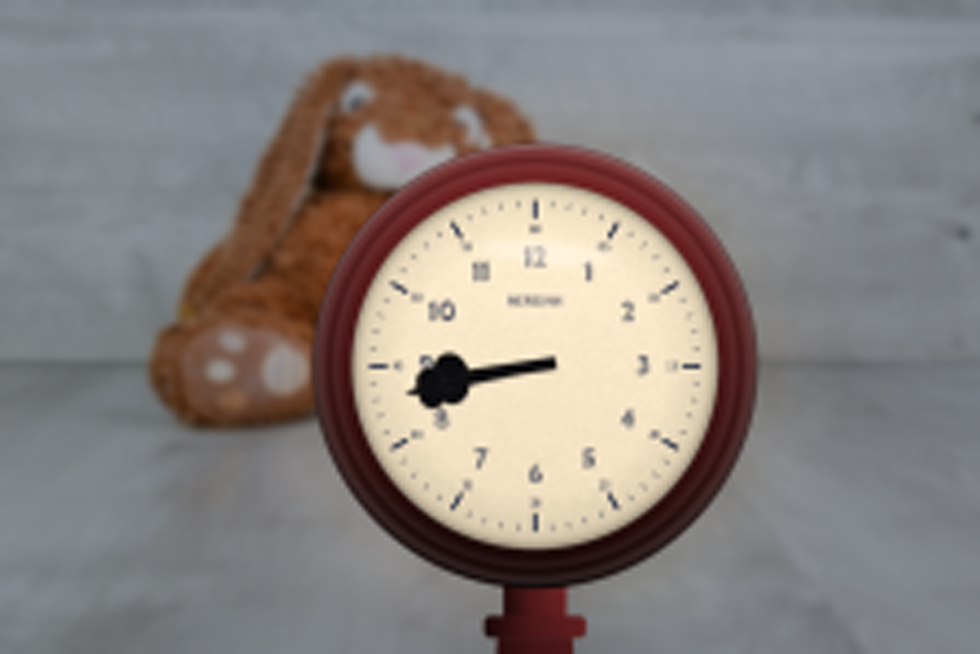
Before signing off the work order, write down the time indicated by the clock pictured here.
8:43
